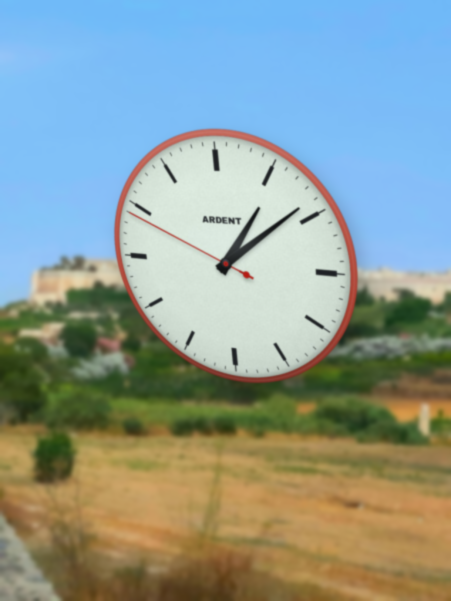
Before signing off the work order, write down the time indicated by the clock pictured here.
1:08:49
